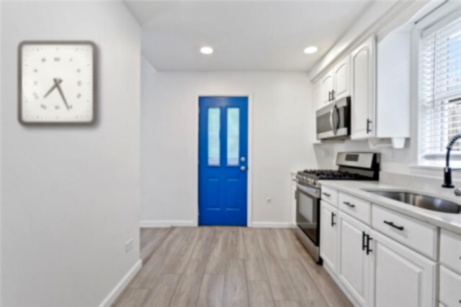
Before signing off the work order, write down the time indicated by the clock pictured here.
7:26
